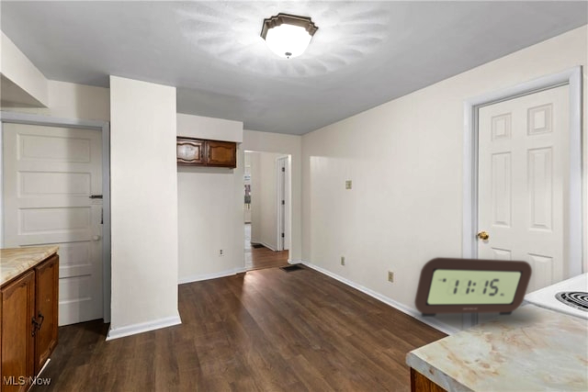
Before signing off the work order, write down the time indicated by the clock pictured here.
11:15
